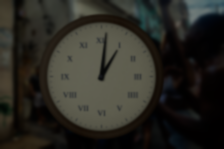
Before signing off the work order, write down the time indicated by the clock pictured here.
1:01
